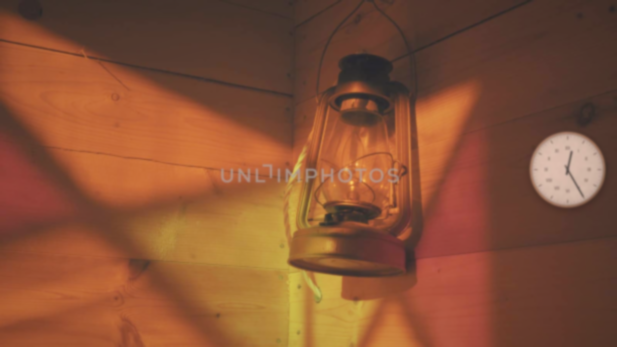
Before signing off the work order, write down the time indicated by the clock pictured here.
12:25
